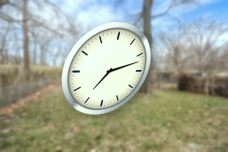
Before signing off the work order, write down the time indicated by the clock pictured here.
7:12
